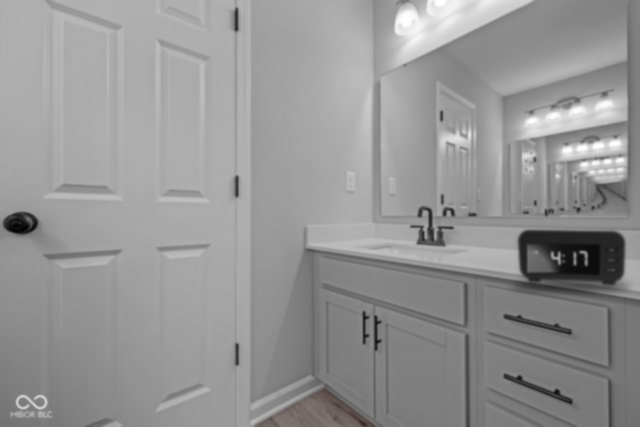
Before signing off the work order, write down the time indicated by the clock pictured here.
4:17
